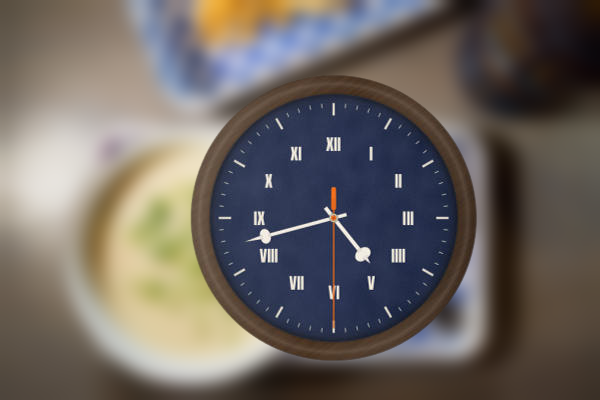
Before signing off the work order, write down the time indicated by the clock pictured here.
4:42:30
